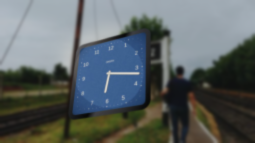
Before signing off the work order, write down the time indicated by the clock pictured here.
6:17
